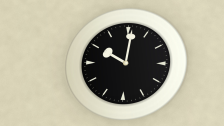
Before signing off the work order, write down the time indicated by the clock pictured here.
10:01
